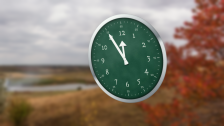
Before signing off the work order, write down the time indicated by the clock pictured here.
11:55
